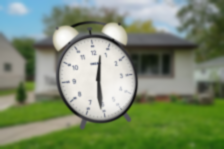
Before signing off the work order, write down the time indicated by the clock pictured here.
12:31
